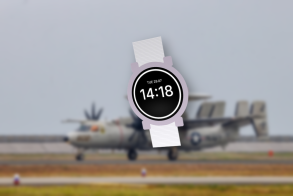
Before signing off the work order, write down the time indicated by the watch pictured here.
14:18
